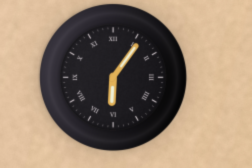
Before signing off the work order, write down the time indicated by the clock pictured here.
6:06
